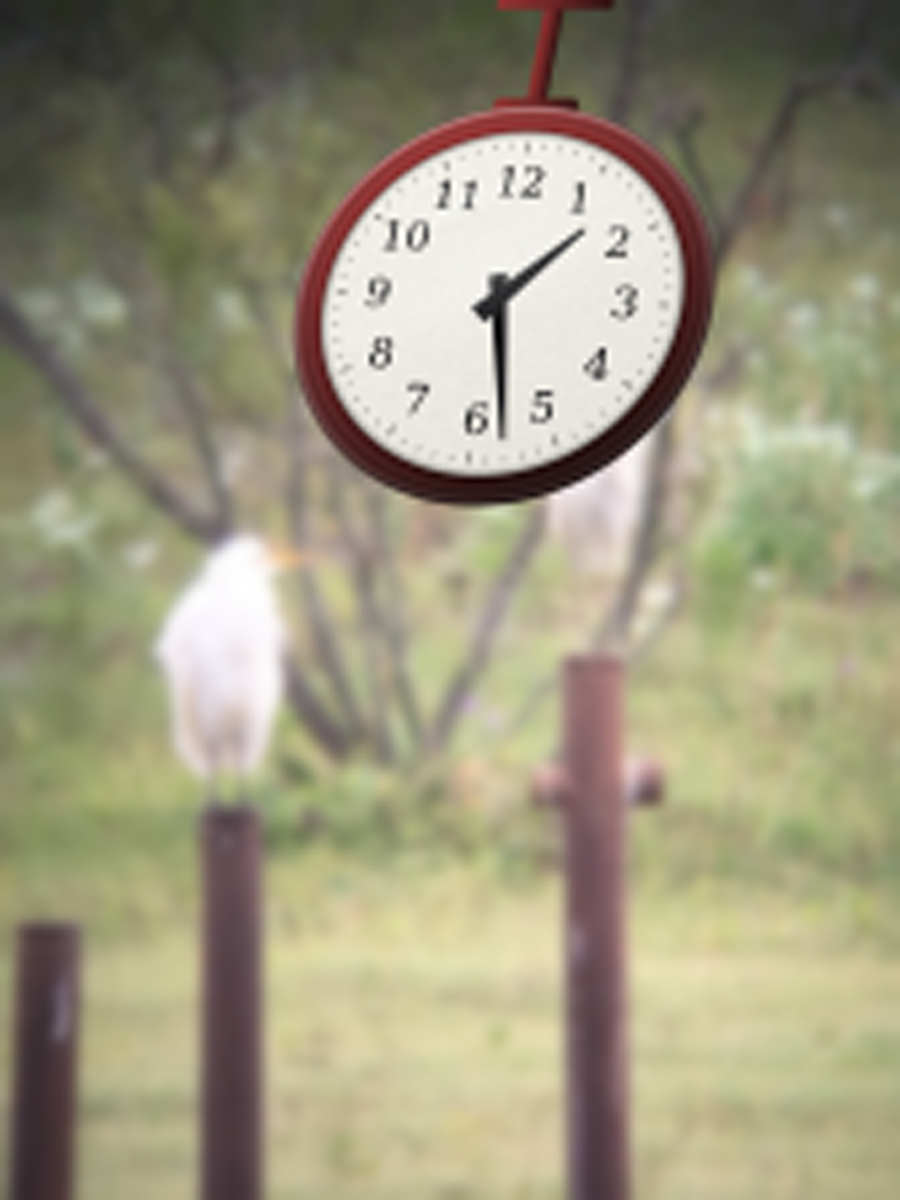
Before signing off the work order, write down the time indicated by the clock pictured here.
1:28
